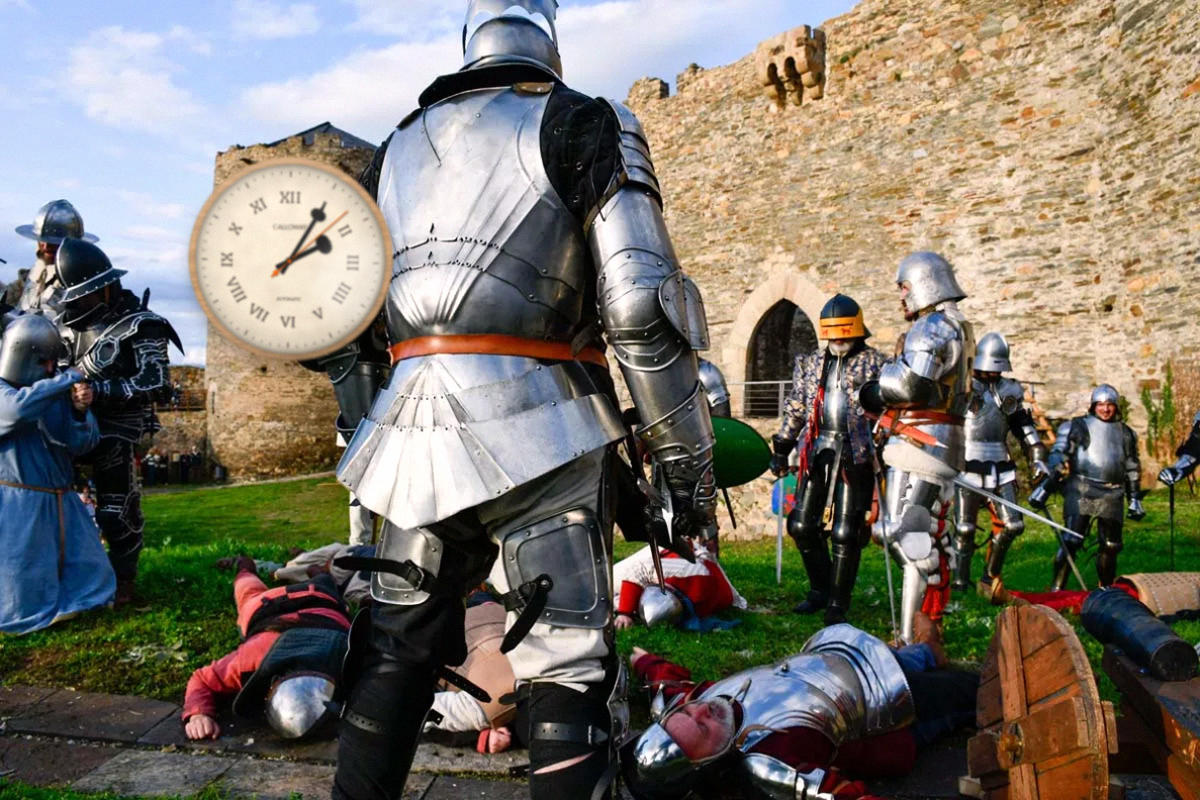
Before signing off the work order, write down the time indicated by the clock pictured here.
2:05:08
